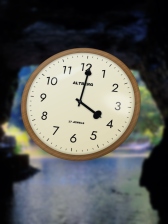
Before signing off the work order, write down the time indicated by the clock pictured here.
4:01
